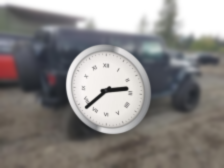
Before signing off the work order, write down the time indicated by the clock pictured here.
2:38
